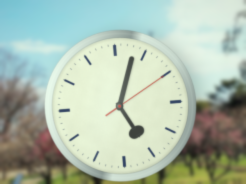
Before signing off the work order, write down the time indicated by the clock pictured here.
5:03:10
